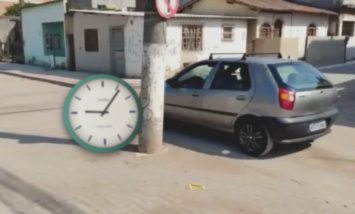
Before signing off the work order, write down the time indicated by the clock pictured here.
9:06
